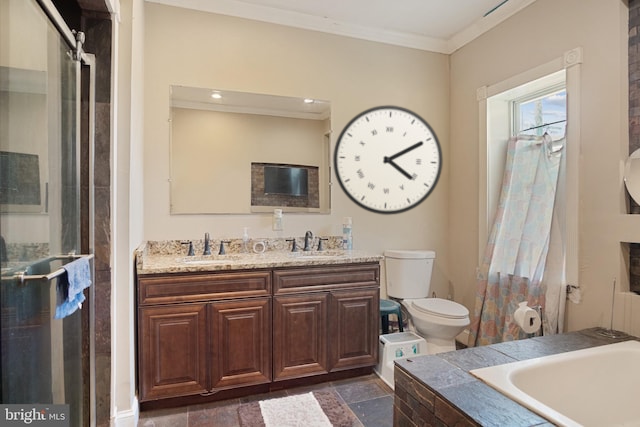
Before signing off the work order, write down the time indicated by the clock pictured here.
4:10
